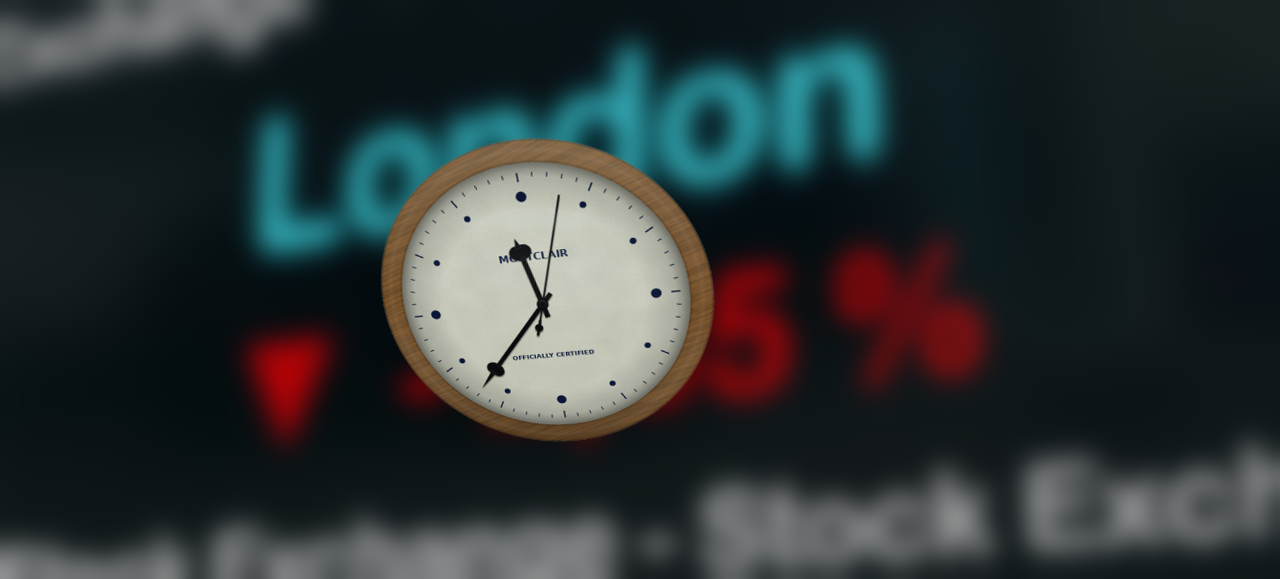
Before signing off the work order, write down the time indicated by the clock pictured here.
11:37:03
